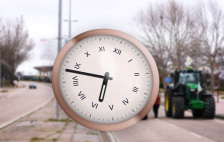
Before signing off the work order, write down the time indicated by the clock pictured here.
5:43
